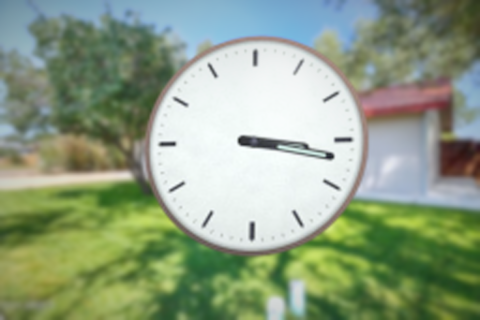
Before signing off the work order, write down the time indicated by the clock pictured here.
3:17
